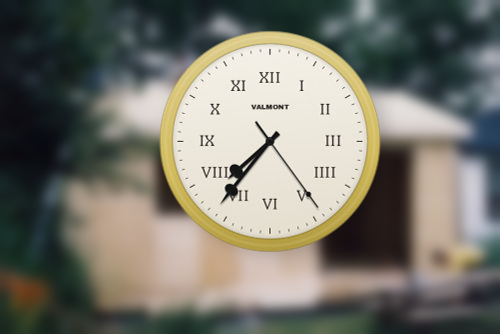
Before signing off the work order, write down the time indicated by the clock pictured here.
7:36:24
